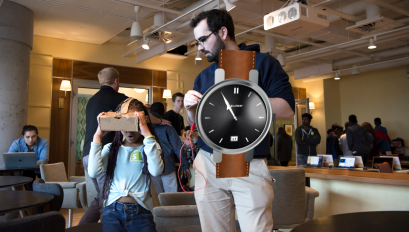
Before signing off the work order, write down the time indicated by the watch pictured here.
10:55
